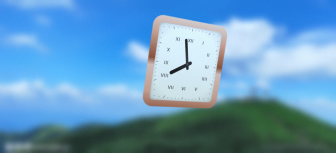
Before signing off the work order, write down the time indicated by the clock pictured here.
7:58
